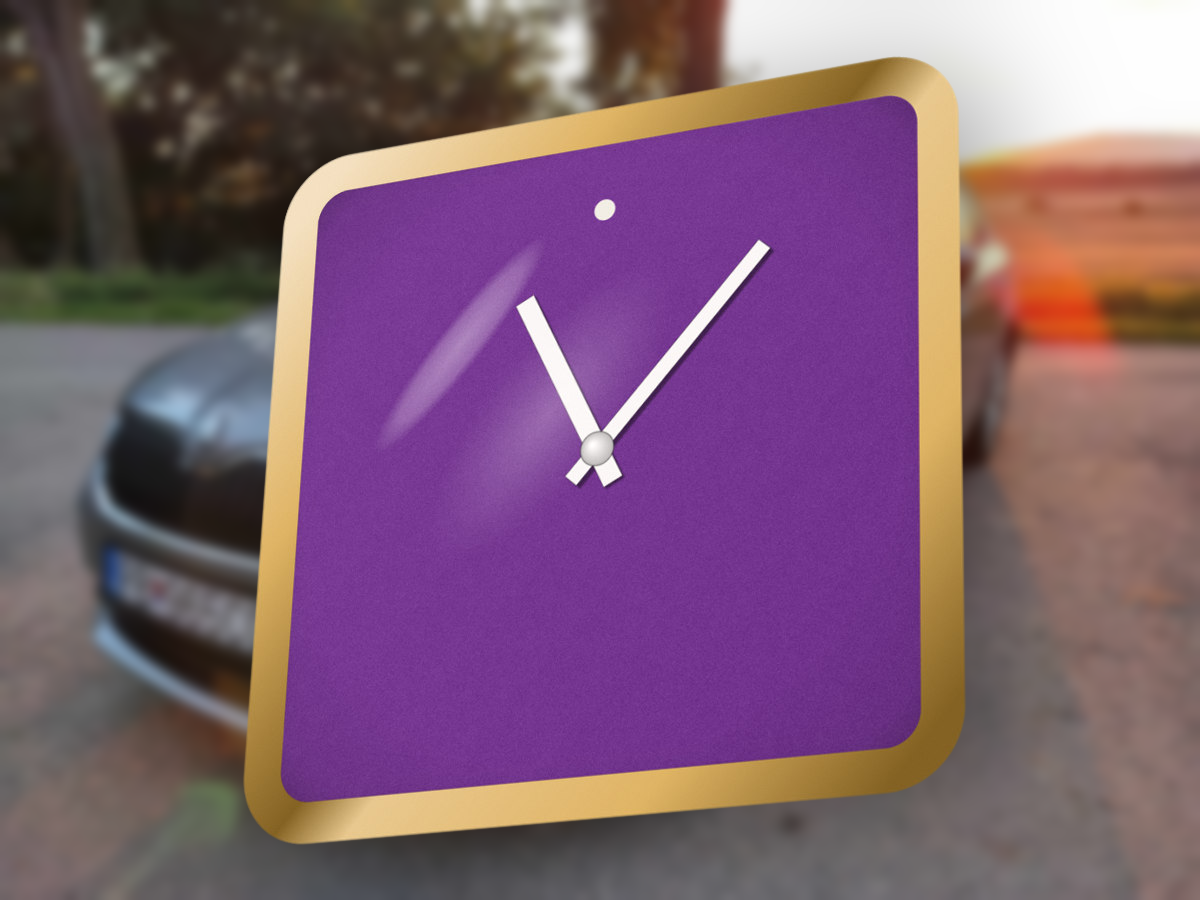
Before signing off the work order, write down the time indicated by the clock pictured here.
11:07
